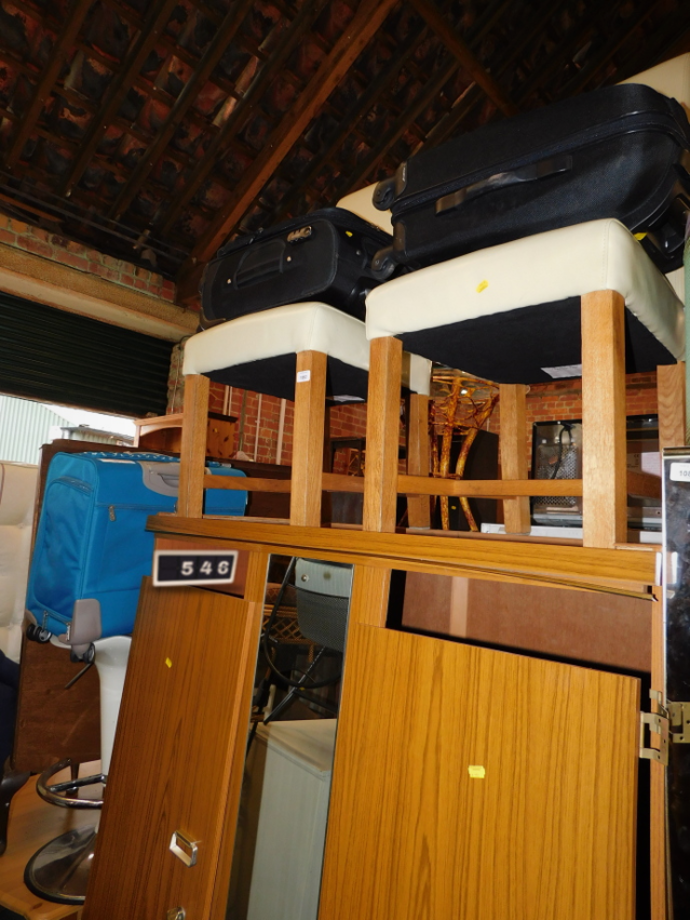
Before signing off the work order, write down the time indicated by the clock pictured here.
5:46
